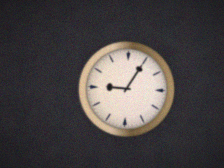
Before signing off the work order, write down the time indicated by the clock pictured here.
9:05
